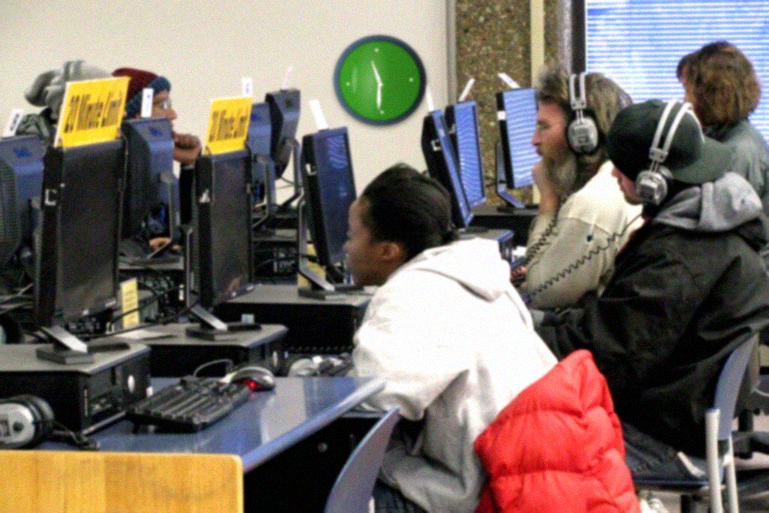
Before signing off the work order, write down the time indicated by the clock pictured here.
11:31
